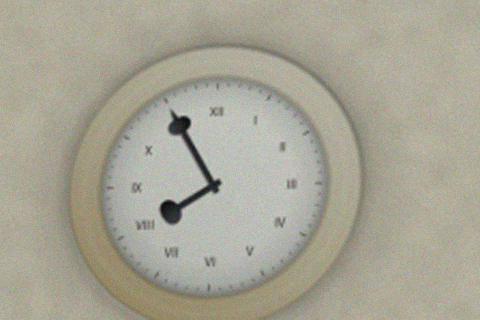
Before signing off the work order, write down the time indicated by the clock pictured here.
7:55
